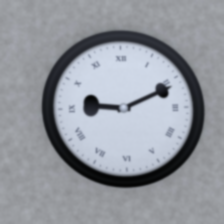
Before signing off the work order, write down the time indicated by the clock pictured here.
9:11
